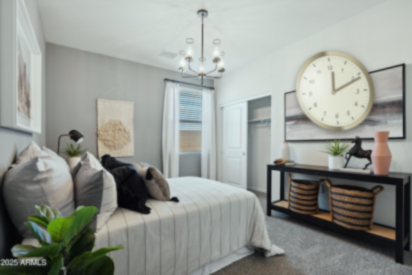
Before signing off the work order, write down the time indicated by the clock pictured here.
12:11
